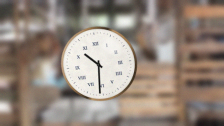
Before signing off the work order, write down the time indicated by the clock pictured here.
10:31
